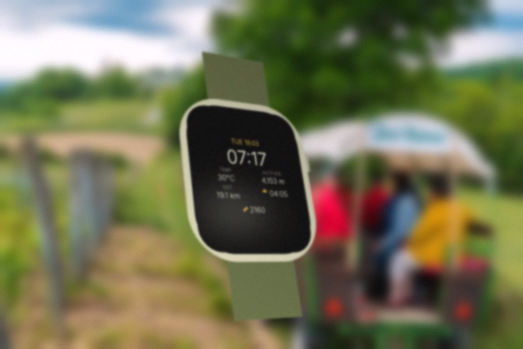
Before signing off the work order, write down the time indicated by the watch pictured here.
7:17
